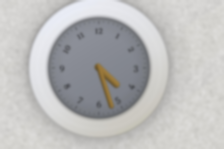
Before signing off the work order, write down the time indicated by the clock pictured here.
4:27
